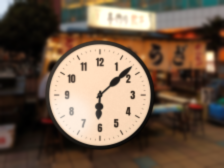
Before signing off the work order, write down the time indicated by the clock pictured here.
6:08
